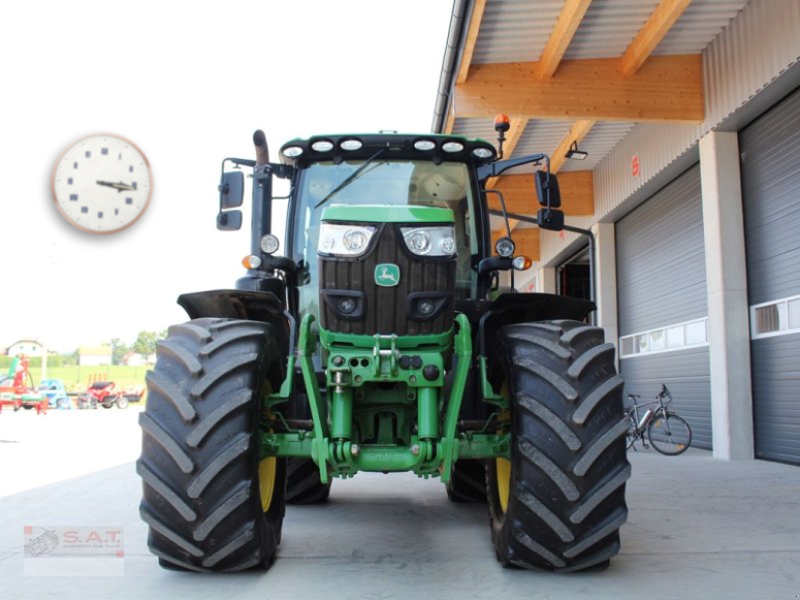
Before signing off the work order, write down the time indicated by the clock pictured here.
3:16
